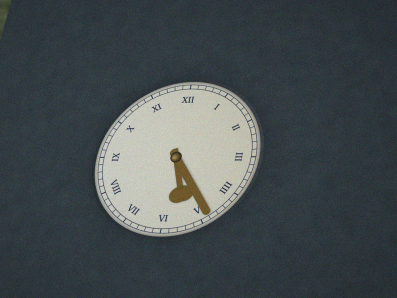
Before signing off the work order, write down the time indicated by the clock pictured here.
5:24
